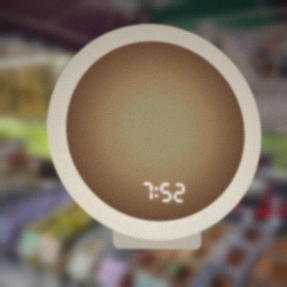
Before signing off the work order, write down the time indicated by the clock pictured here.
7:52
